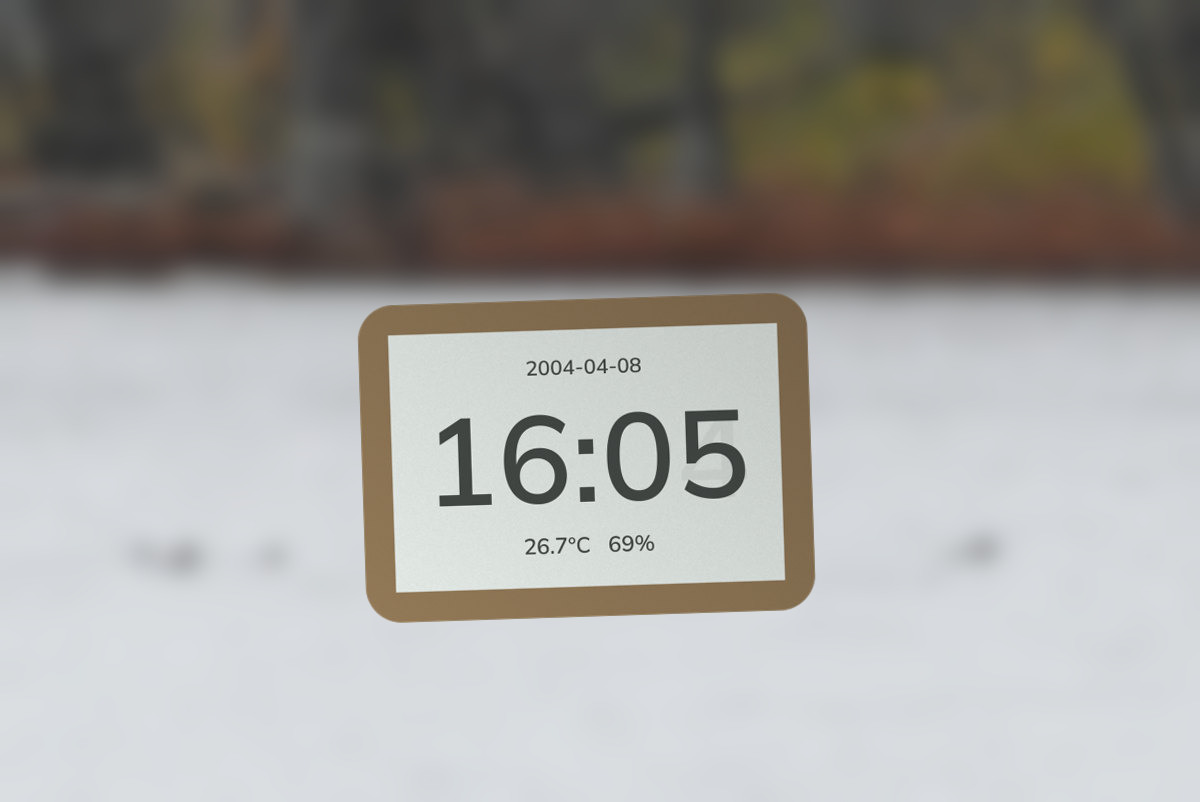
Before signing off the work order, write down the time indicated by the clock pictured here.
16:05
